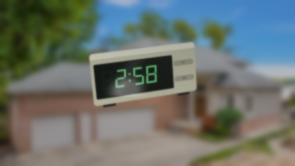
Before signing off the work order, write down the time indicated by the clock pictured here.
2:58
